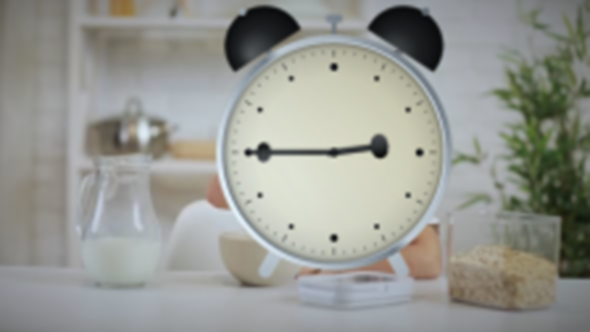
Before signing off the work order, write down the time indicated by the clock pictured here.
2:45
